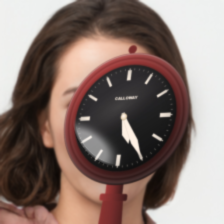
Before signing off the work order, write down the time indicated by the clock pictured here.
5:25
